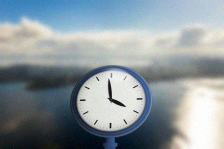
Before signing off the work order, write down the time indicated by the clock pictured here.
3:59
